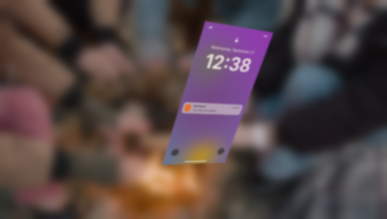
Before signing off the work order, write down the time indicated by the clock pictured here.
12:38
